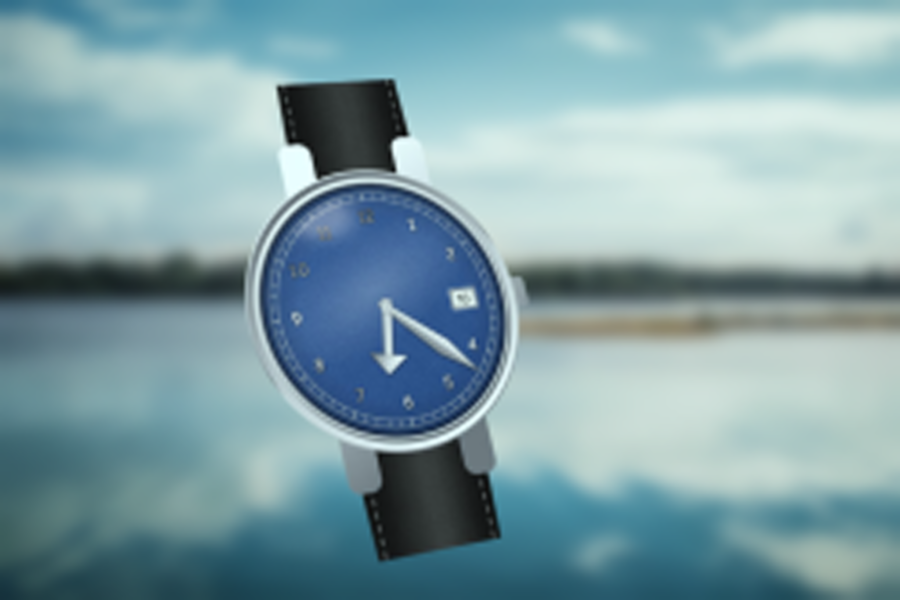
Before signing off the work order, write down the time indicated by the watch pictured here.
6:22
